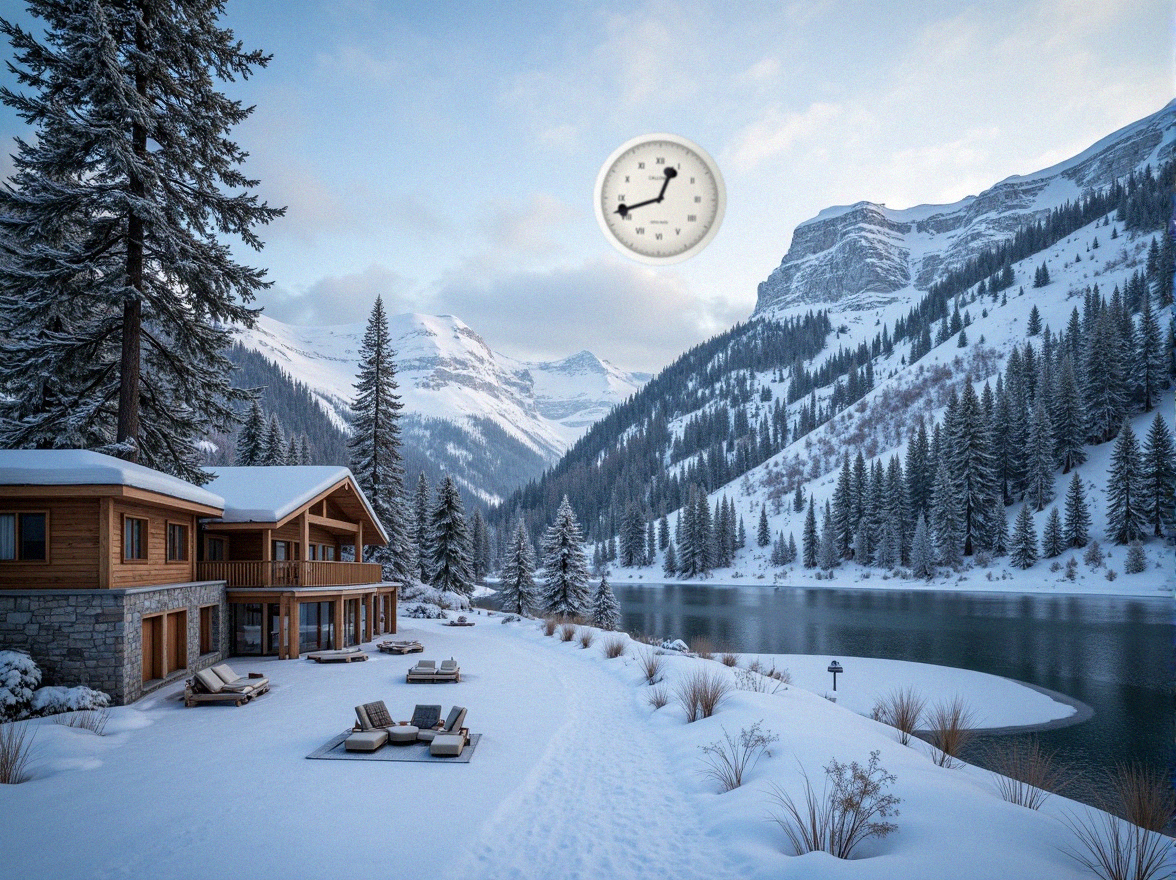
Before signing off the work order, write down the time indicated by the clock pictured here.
12:42
